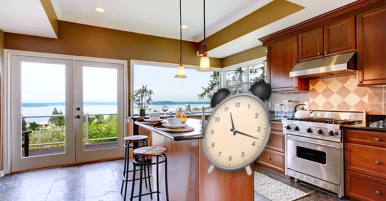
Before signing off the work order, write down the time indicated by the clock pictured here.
11:18
